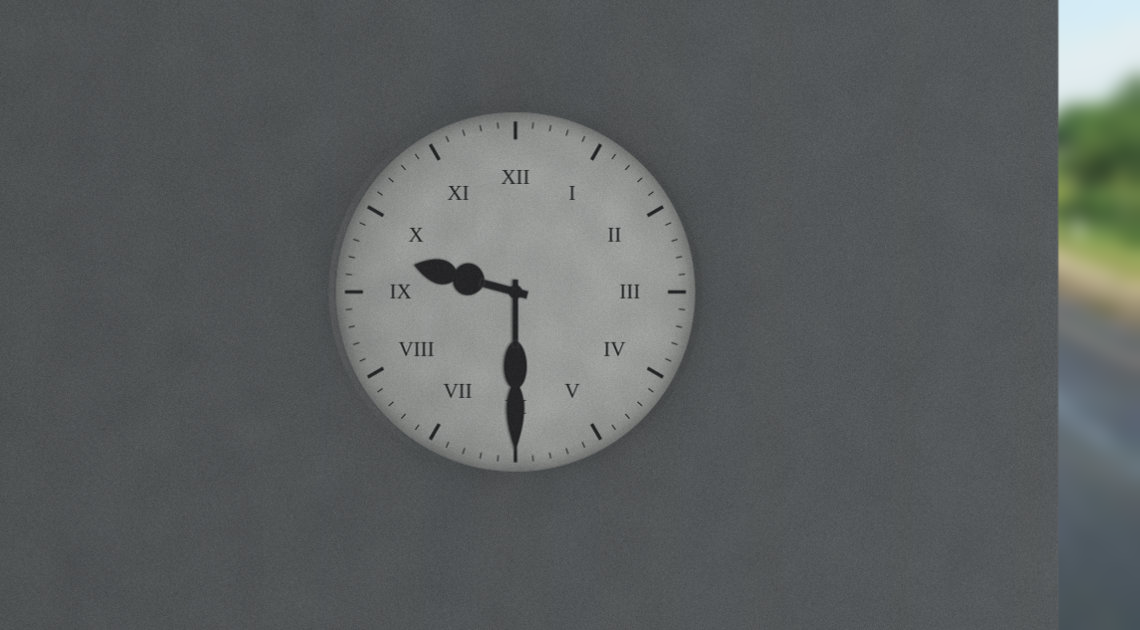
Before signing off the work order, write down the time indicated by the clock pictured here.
9:30
